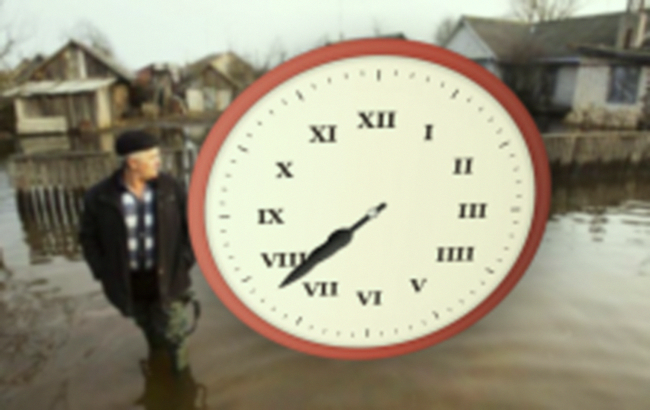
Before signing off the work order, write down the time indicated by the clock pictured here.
7:38
